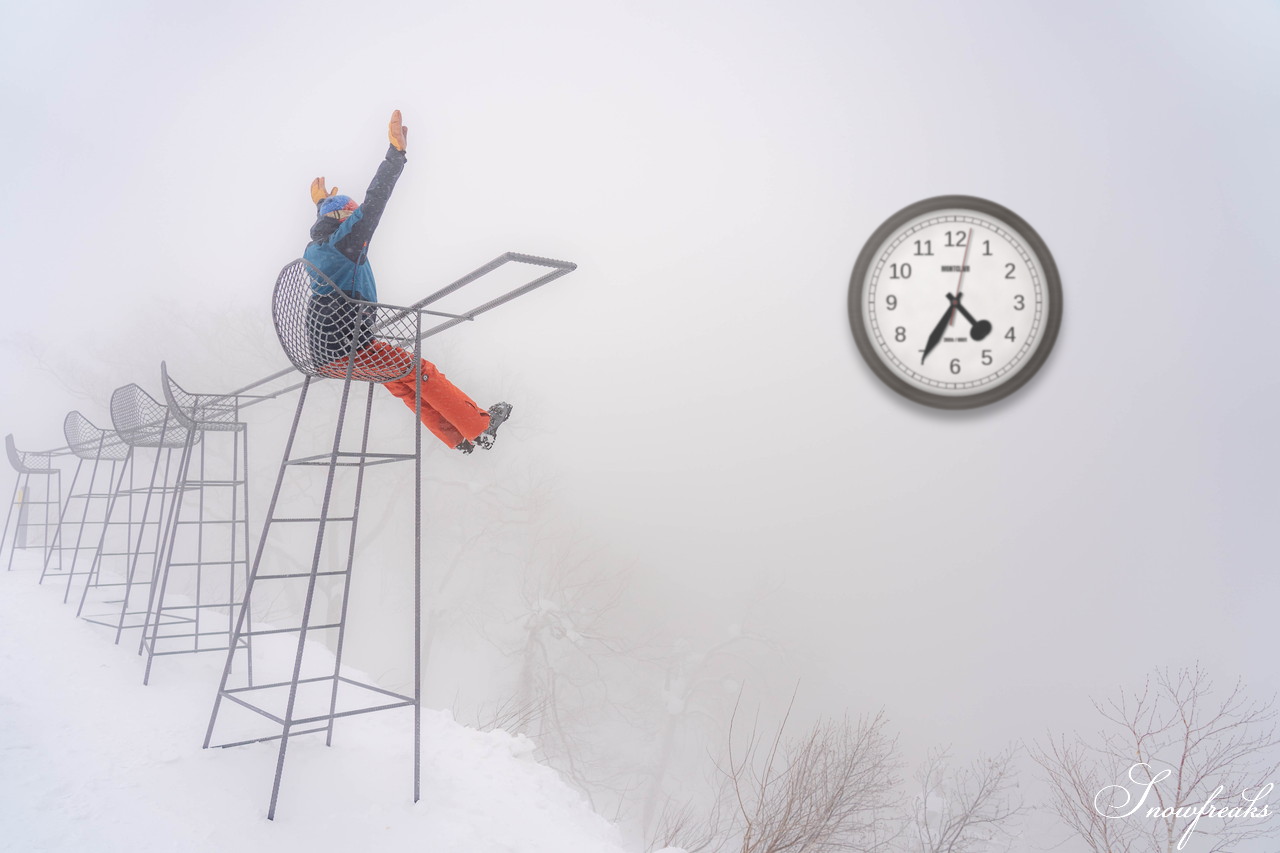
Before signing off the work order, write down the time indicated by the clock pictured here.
4:35:02
